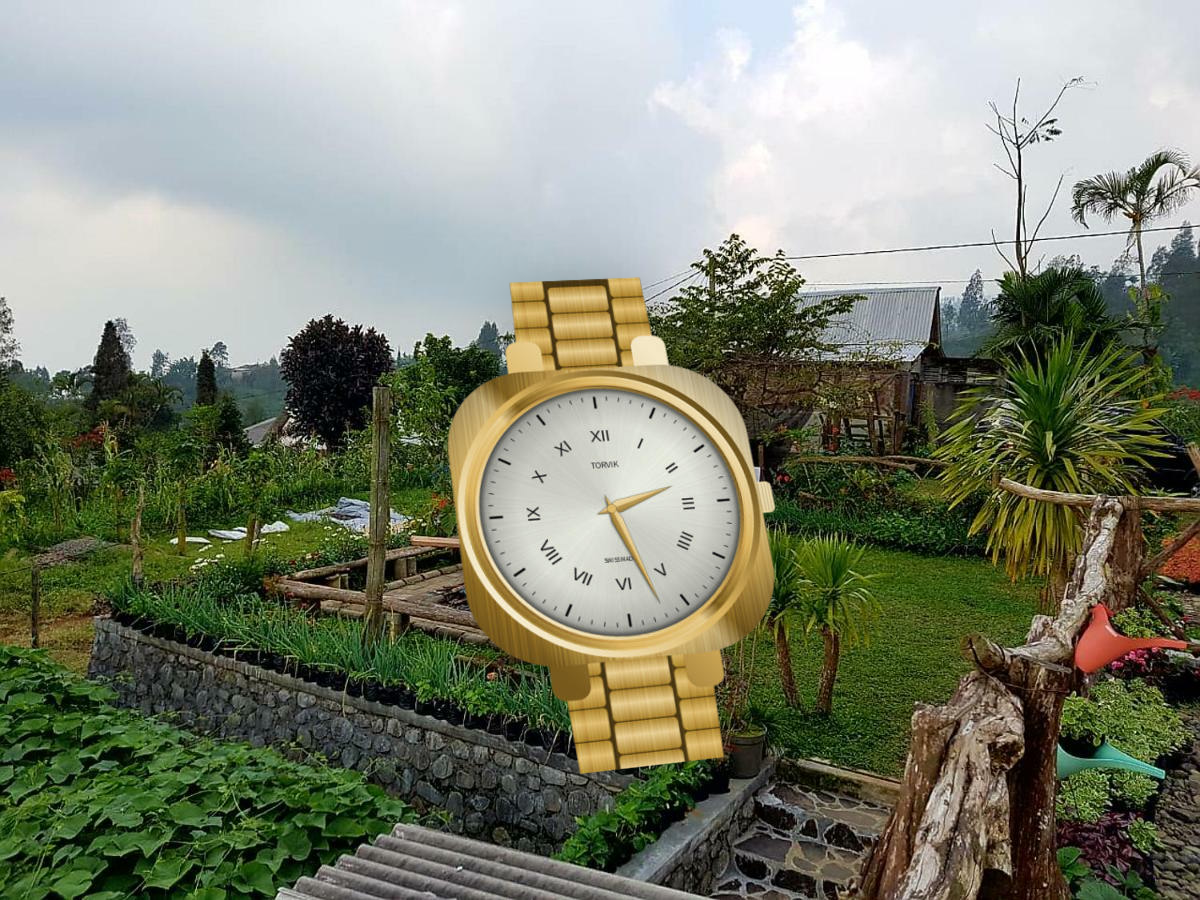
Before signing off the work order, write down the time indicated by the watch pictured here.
2:27
